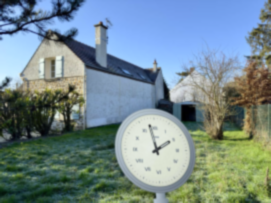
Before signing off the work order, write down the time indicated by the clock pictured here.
1:58
